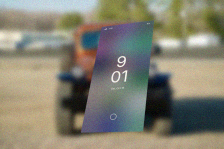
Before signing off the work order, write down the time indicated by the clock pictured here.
9:01
